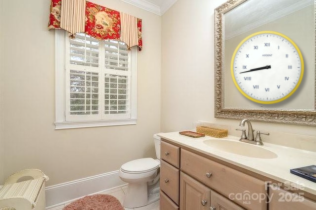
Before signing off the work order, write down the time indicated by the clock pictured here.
8:43
